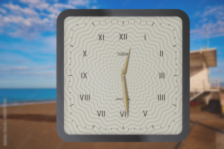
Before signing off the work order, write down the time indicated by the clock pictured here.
12:29
